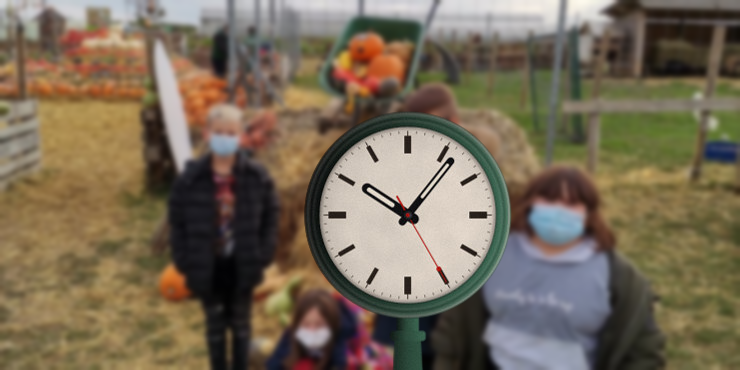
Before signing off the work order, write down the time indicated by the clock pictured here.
10:06:25
